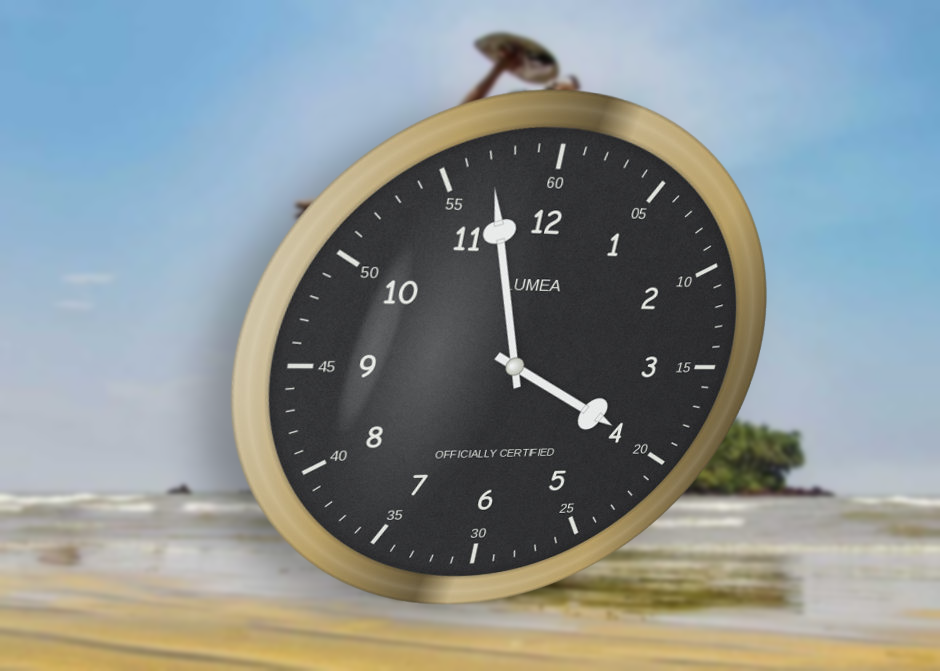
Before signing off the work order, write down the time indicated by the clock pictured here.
3:57
